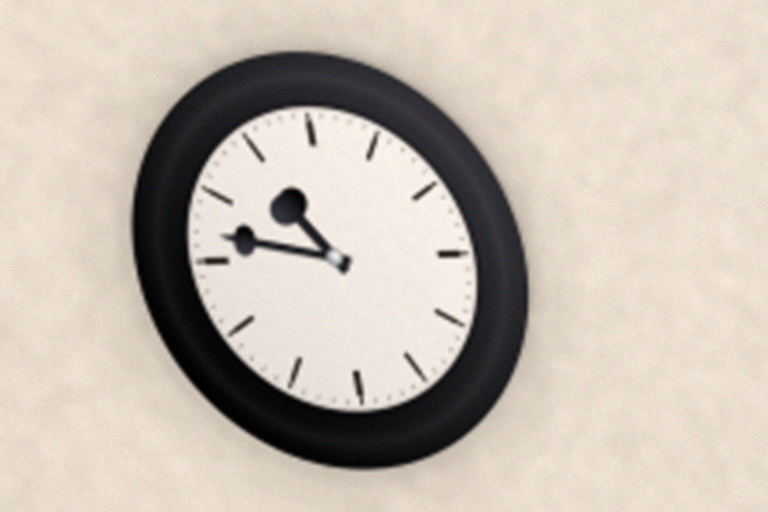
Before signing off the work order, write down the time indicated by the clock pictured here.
10:47
